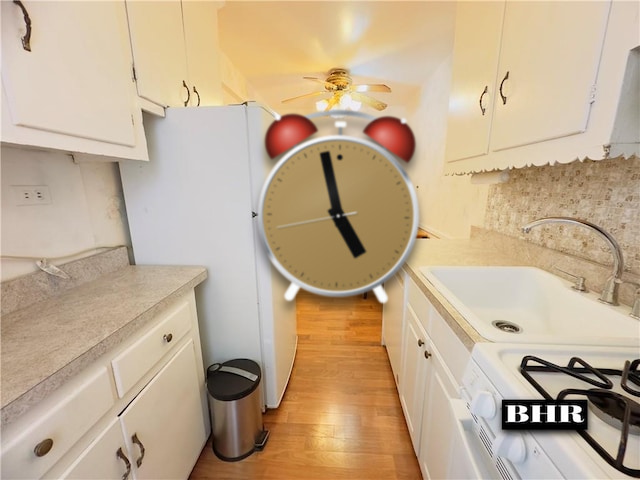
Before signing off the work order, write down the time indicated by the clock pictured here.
4:57:43
